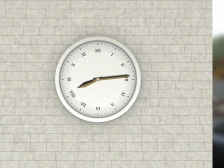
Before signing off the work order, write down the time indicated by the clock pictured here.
8:14
